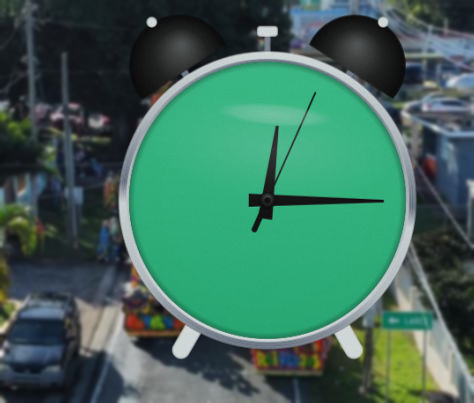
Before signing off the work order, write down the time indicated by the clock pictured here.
12:15:04
